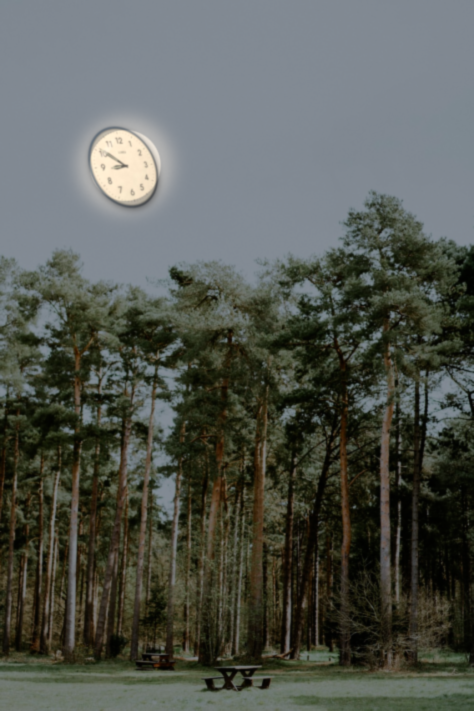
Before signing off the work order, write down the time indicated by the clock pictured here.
8:51
